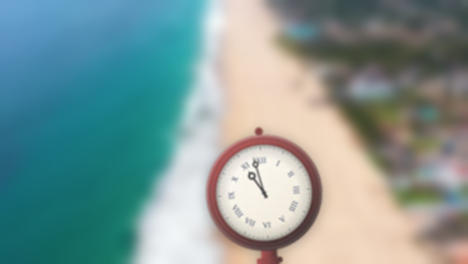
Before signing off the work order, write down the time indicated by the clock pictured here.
10:58
